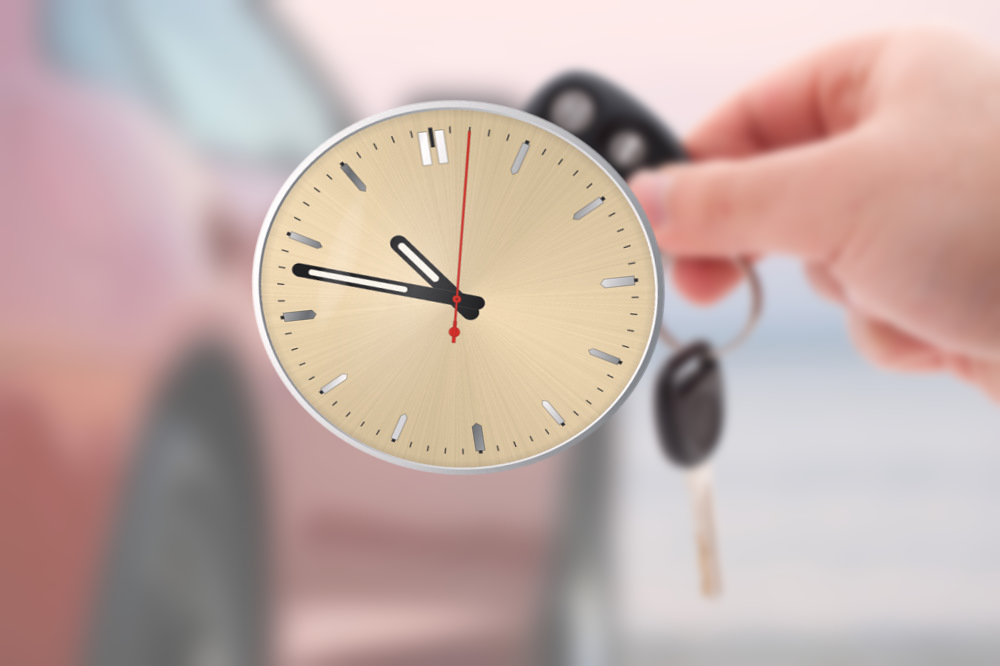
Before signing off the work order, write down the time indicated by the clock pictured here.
10:48:02
